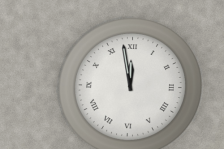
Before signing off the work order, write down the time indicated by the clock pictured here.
11:58
